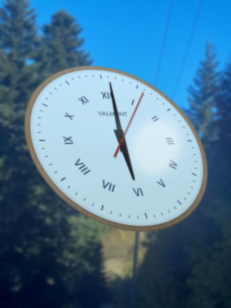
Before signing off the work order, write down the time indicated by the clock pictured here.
6:01:06
